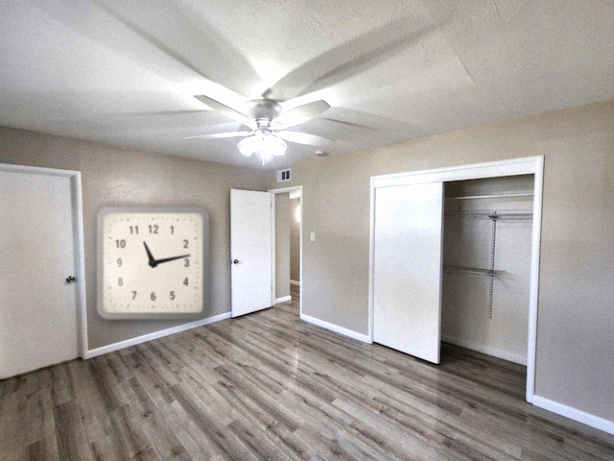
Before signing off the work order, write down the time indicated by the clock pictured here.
11:13
